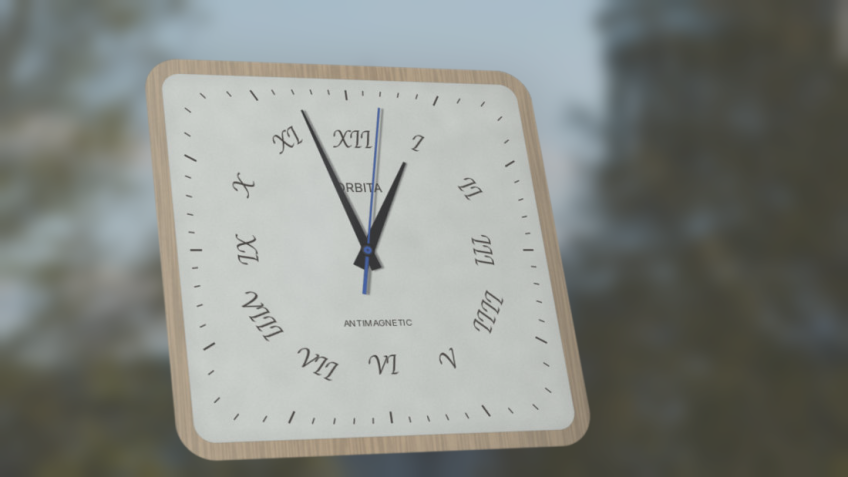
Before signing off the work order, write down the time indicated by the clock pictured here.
12:57:02
